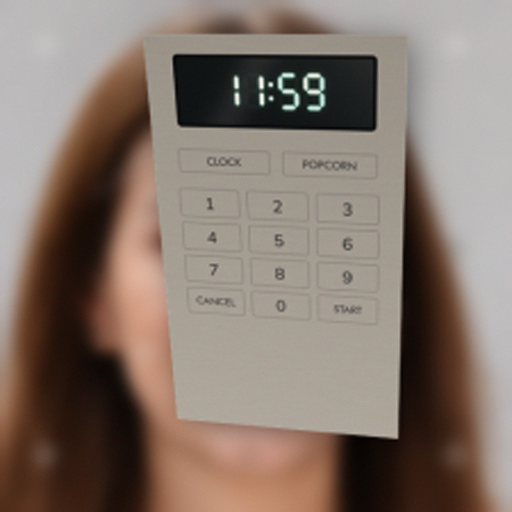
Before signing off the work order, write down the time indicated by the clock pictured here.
11:59
